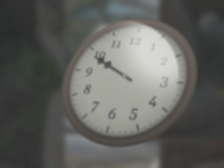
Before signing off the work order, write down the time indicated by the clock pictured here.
9:49
